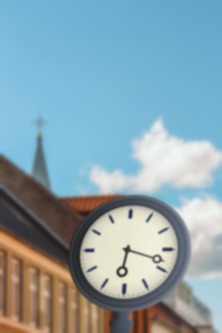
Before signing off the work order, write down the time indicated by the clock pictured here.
6:18
